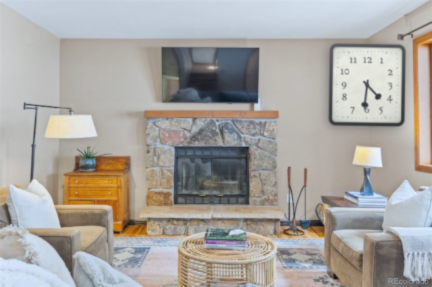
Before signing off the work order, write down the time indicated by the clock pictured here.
4:31
